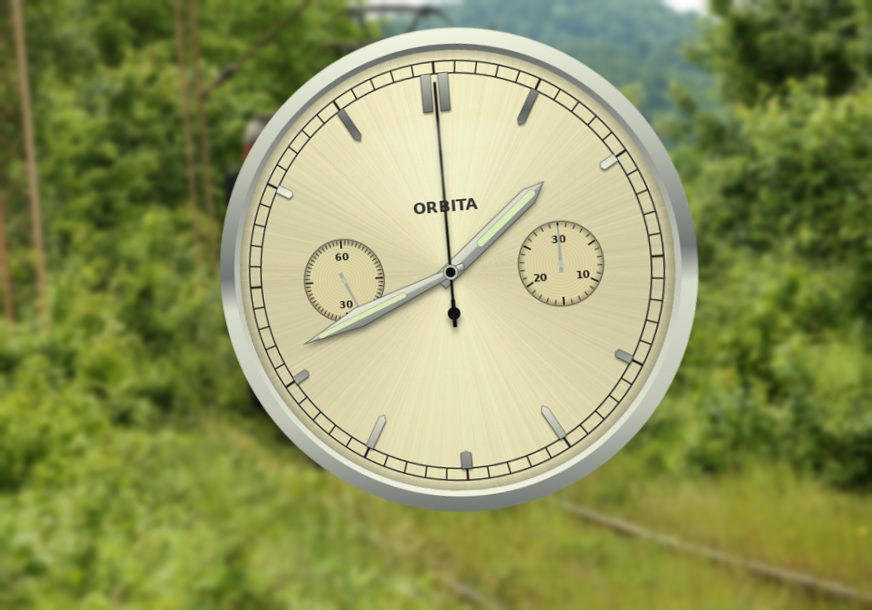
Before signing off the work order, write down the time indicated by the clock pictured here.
1:41:26
